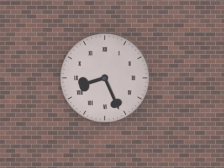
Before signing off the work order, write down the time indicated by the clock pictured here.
8:26
